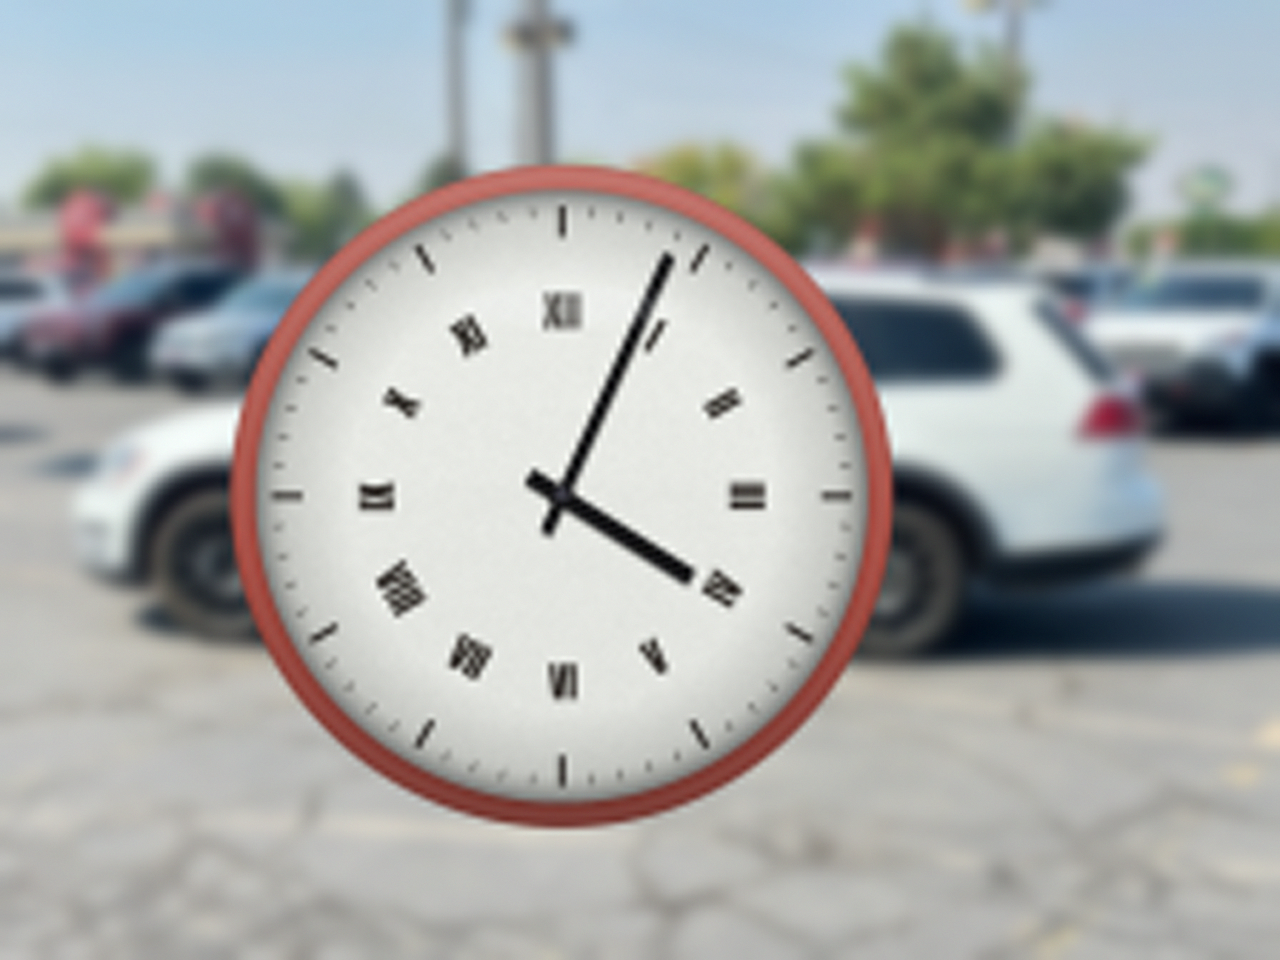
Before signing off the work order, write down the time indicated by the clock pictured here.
4:04
